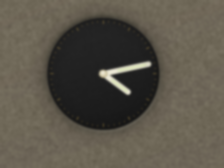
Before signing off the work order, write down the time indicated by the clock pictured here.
4:13
